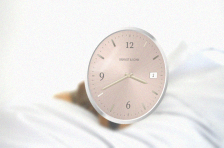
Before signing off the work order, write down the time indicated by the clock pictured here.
3:41
